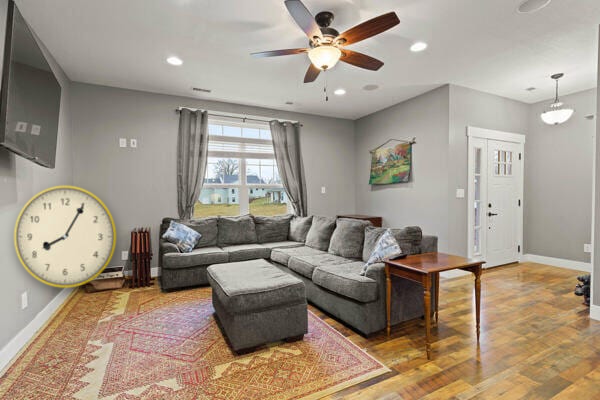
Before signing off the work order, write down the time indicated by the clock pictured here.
8:05
